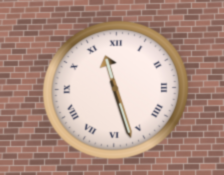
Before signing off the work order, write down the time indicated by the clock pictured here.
11:27
